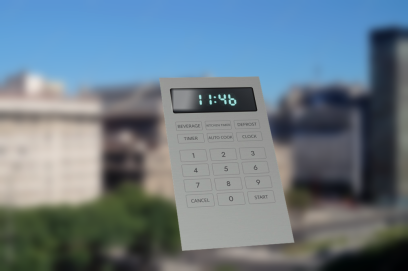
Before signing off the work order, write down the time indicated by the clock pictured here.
11:46
